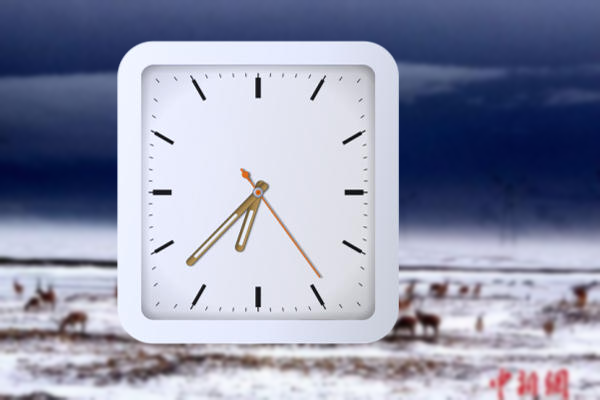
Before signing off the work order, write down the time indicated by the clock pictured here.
6:37:24
